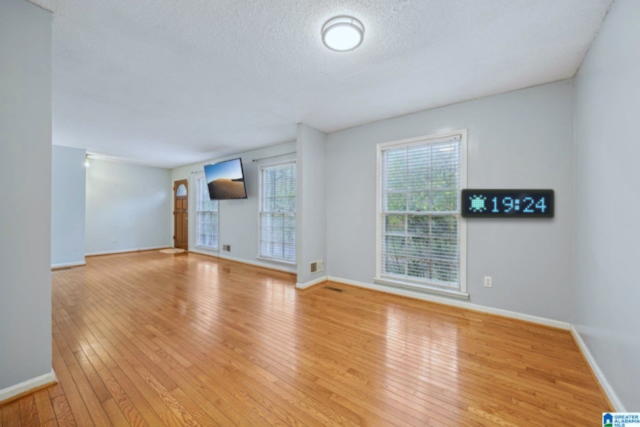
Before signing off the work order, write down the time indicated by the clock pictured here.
19:24
